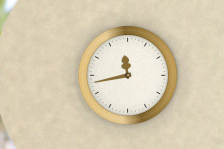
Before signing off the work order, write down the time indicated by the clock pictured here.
11:43
